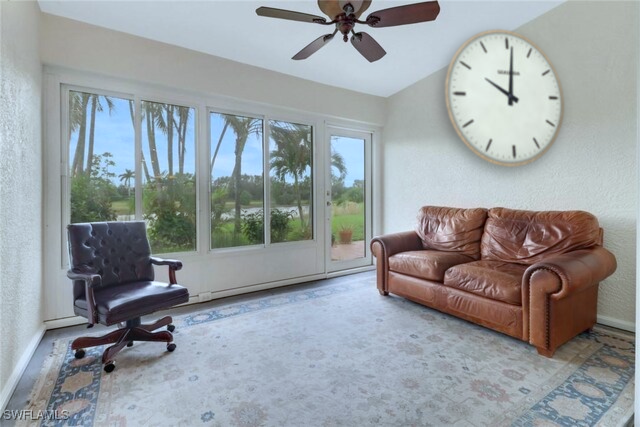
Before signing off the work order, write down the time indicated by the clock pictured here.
10:01
